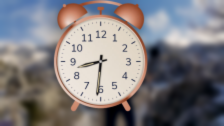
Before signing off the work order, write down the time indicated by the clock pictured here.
8:31
